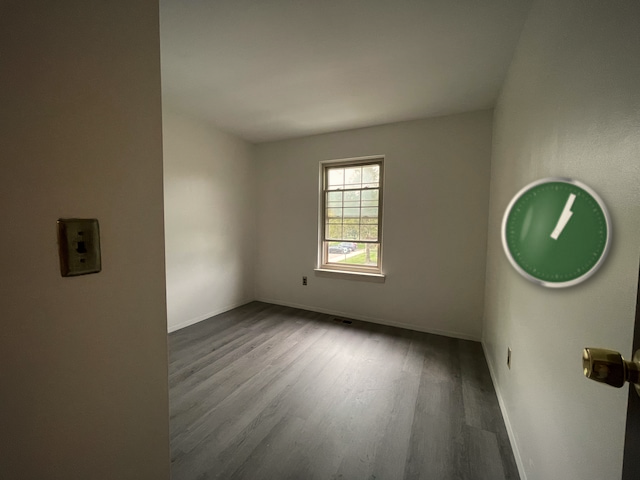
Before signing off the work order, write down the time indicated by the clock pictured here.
1:04
